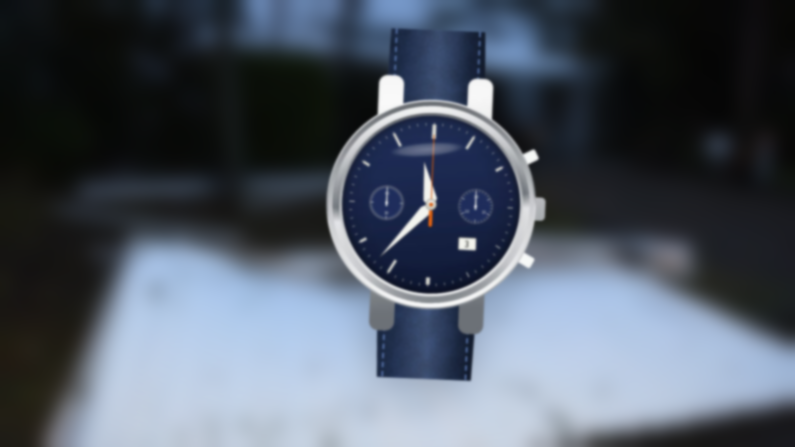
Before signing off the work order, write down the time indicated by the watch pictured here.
11:37
